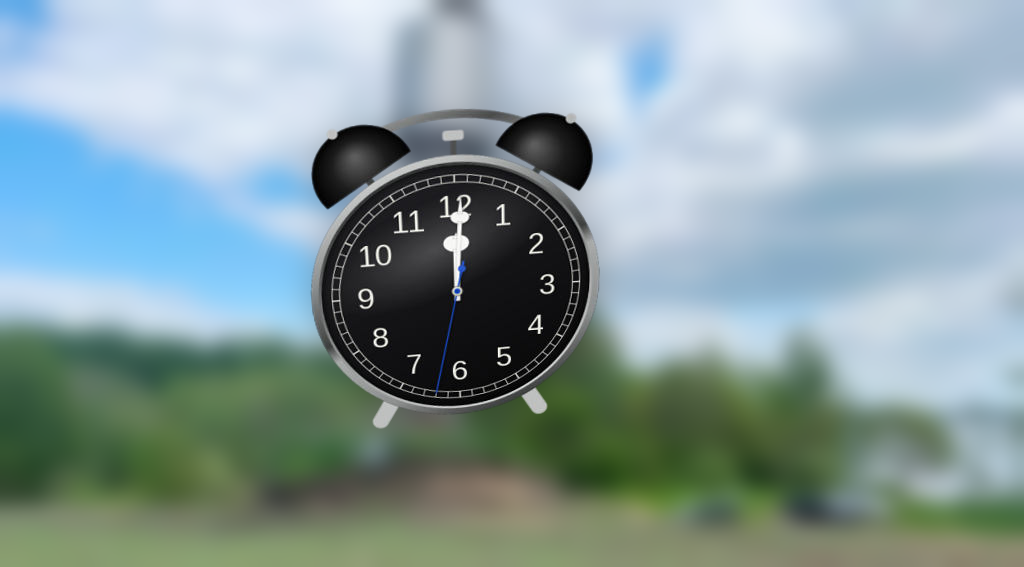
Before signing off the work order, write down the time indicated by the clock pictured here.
12:00:32
